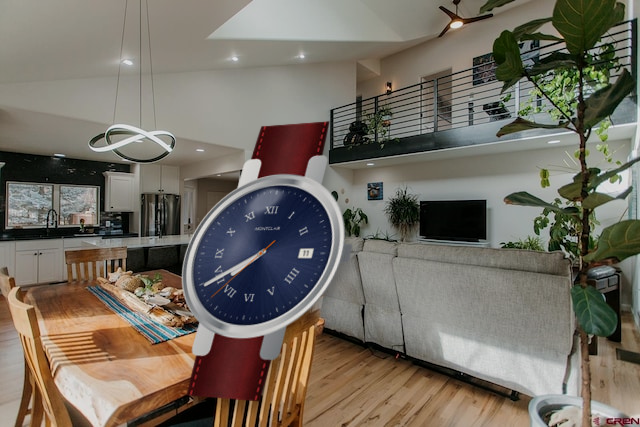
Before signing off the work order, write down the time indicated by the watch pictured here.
7:39:37
